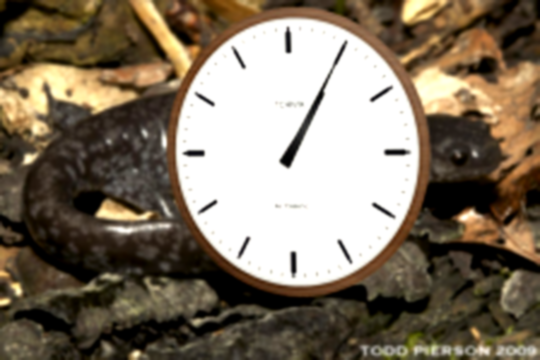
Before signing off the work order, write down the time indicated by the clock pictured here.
1:05
